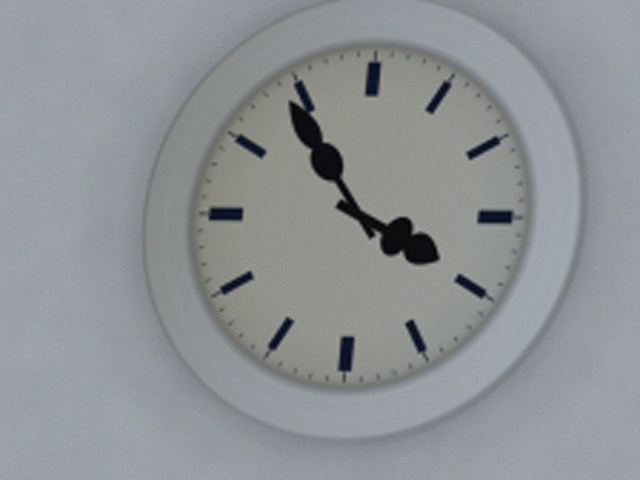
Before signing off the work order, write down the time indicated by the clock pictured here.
3:54
